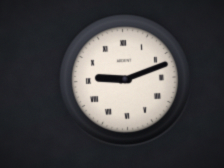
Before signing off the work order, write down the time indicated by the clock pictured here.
9:12
